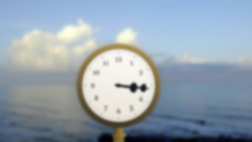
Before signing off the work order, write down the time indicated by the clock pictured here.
3:16
